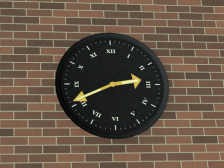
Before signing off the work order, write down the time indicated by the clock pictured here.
2:41
